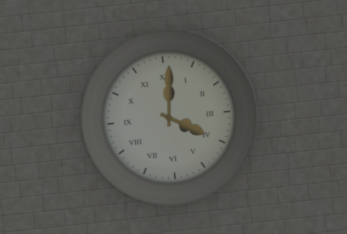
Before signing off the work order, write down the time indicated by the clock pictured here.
4:01
